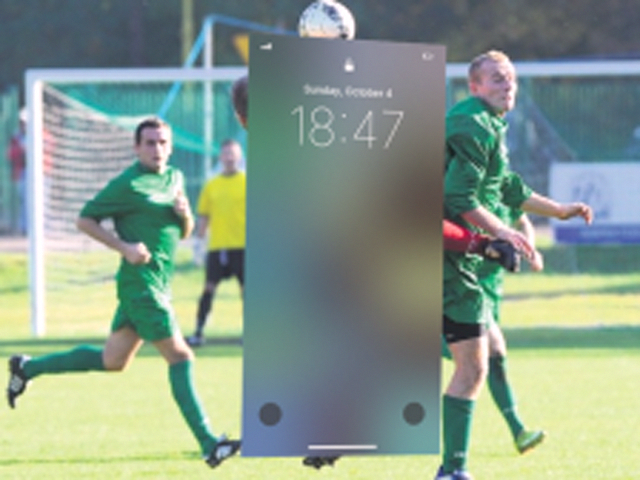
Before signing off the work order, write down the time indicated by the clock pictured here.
18:47
